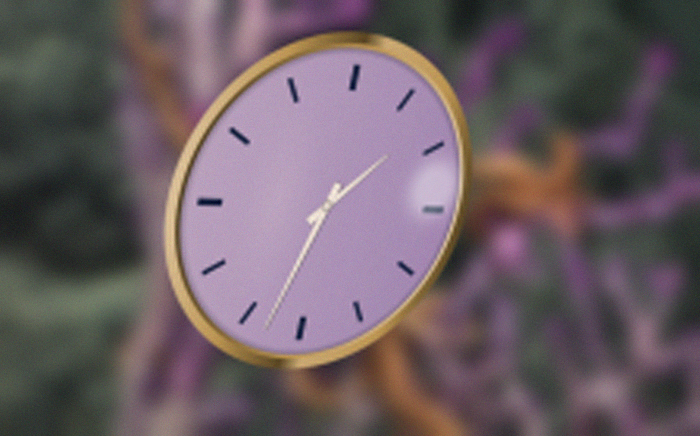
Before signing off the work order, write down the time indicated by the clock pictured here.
1:33
